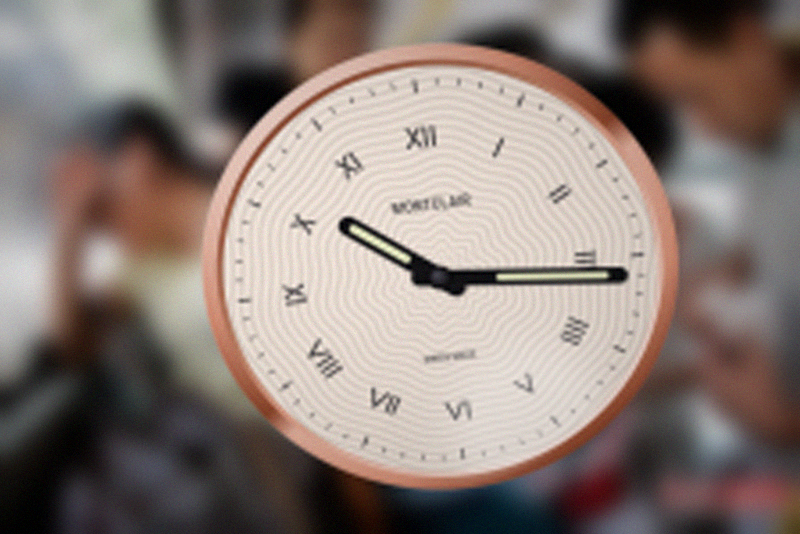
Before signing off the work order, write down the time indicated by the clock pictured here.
10:16
